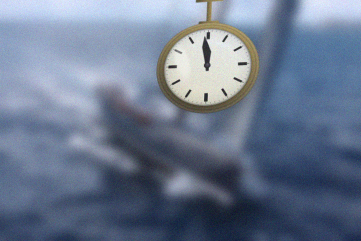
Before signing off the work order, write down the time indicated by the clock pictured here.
11:59
